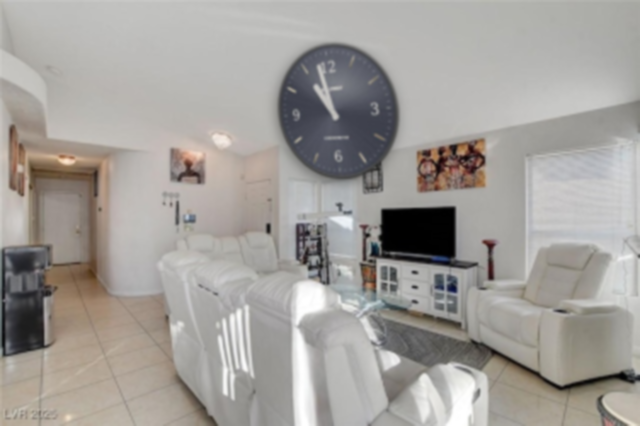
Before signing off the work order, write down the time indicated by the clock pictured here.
10:58
